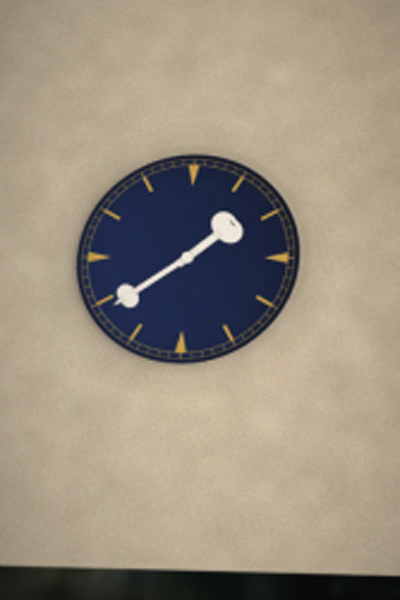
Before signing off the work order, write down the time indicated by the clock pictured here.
1:39
